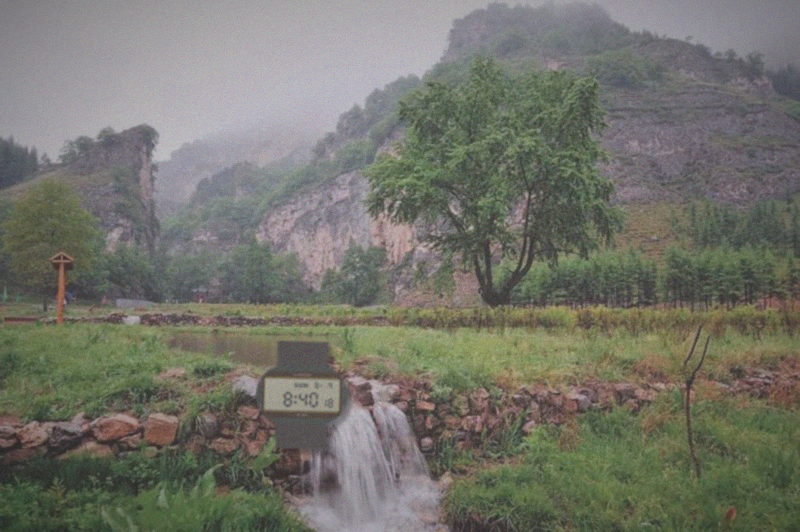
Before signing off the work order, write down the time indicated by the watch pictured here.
8:40
